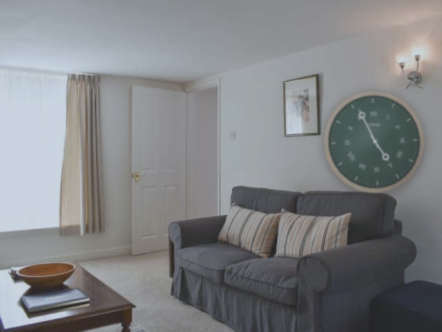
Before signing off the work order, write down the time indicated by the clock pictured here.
4:56
